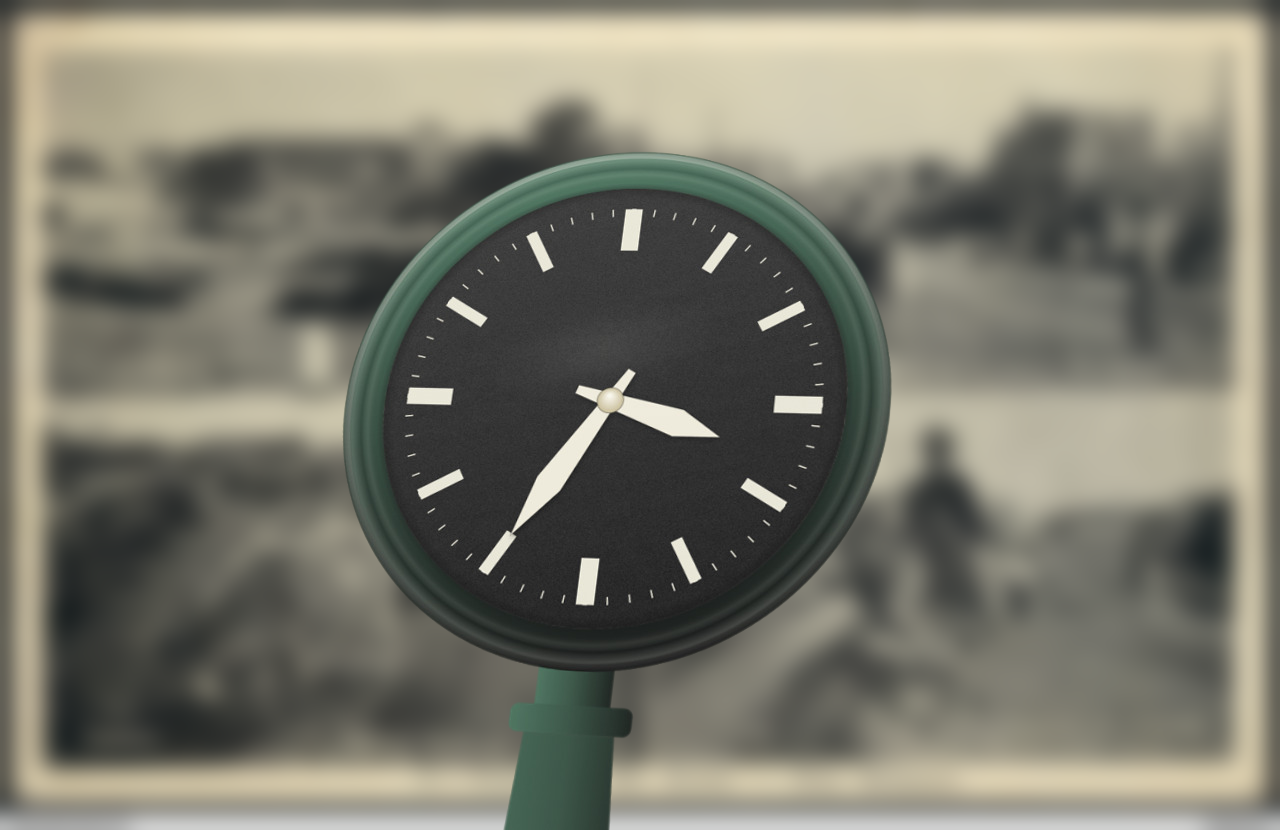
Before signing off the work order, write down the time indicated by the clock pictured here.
3:35
